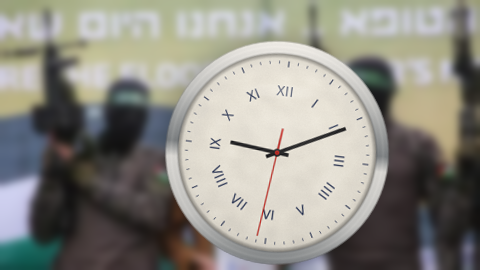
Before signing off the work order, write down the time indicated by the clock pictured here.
9:10:31
